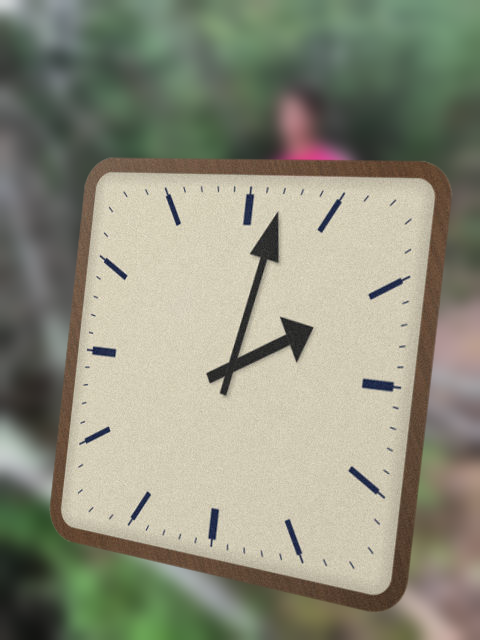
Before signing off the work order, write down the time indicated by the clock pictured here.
2:02
